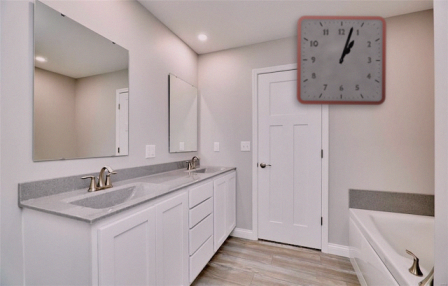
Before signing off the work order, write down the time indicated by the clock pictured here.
1:03
